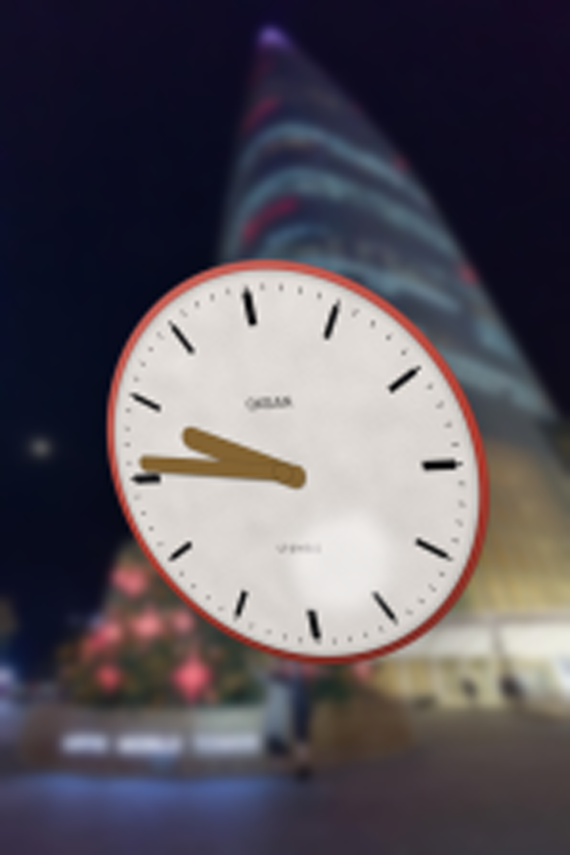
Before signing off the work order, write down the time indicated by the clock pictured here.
9:46
